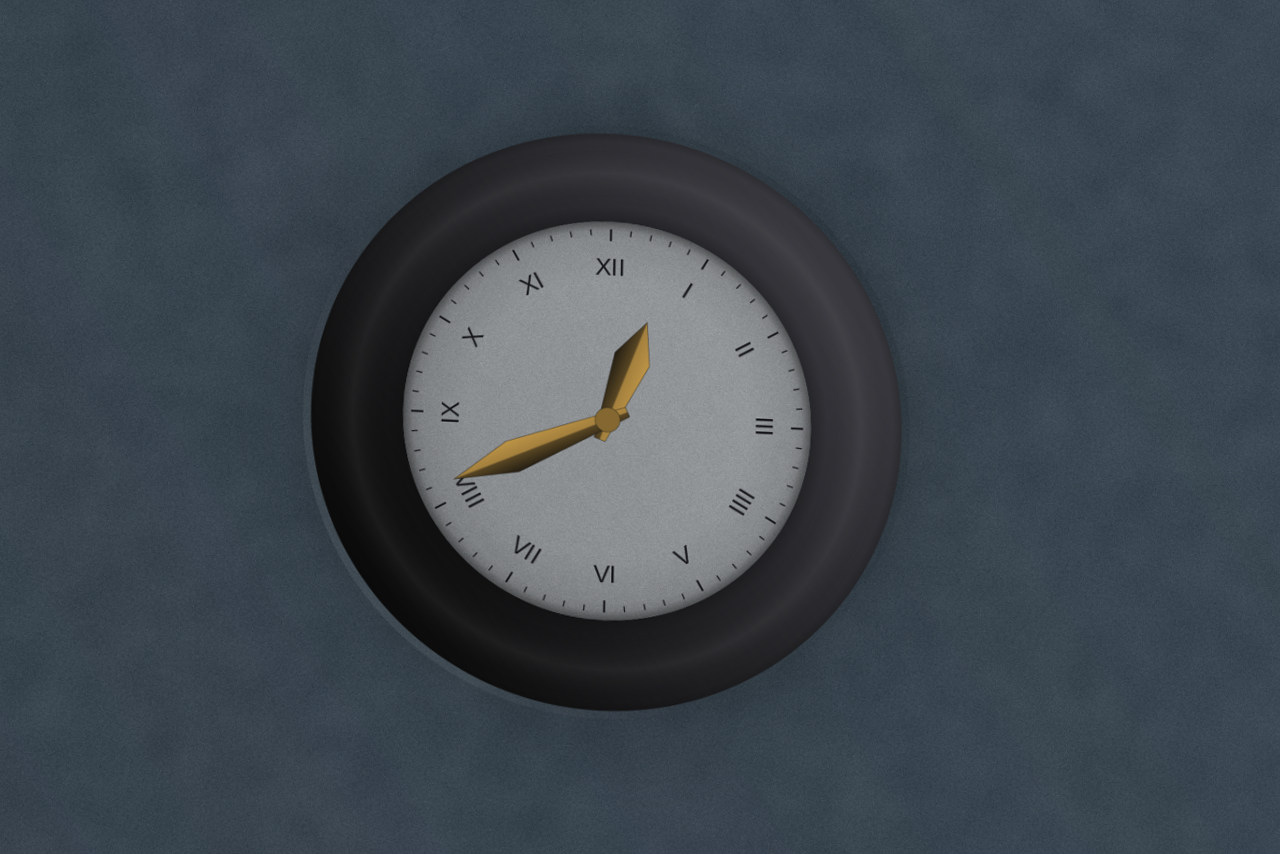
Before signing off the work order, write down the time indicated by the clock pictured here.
12:41
